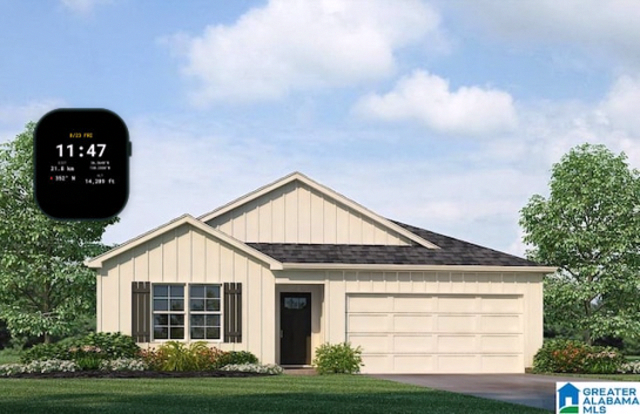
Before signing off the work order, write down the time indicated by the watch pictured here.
11:47
